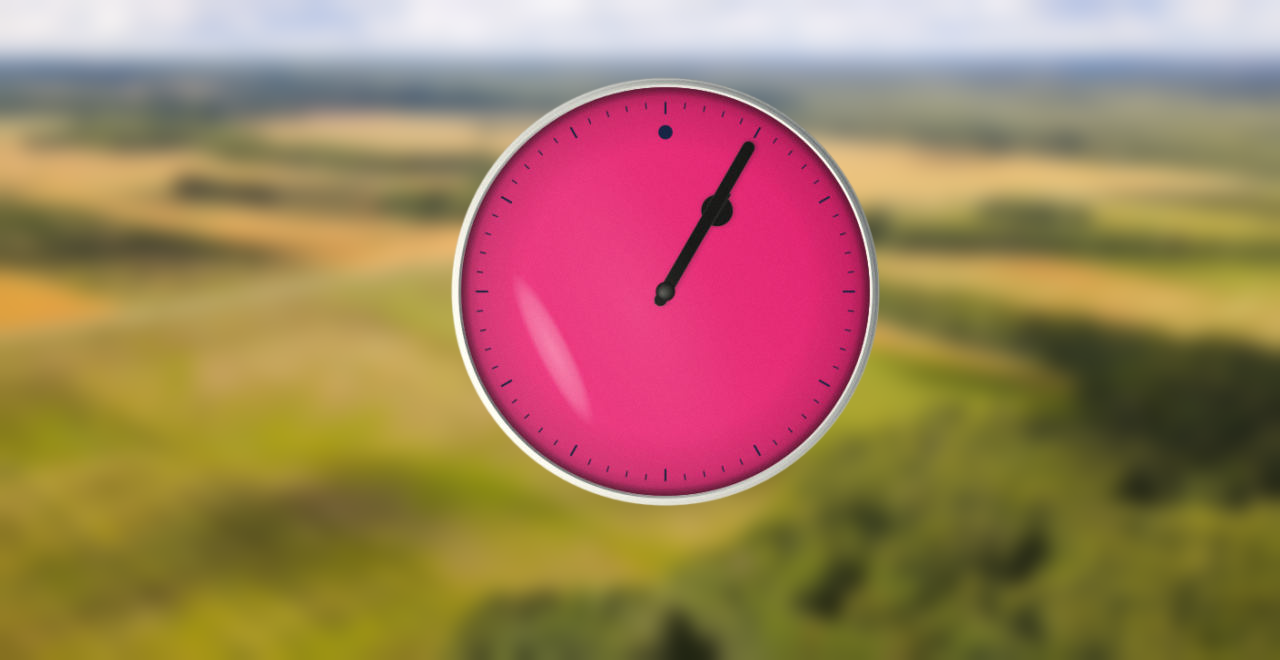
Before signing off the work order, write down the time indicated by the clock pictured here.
1:05
